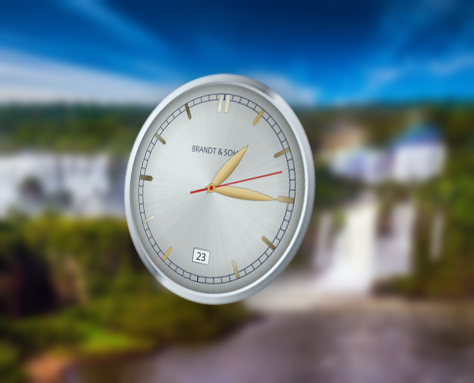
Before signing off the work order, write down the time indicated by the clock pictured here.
1:15:12
